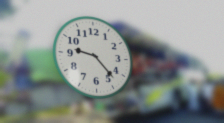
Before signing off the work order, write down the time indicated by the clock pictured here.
9:23
